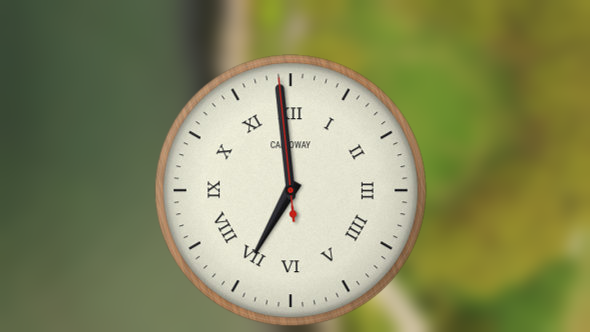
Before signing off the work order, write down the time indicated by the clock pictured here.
6:58:59
